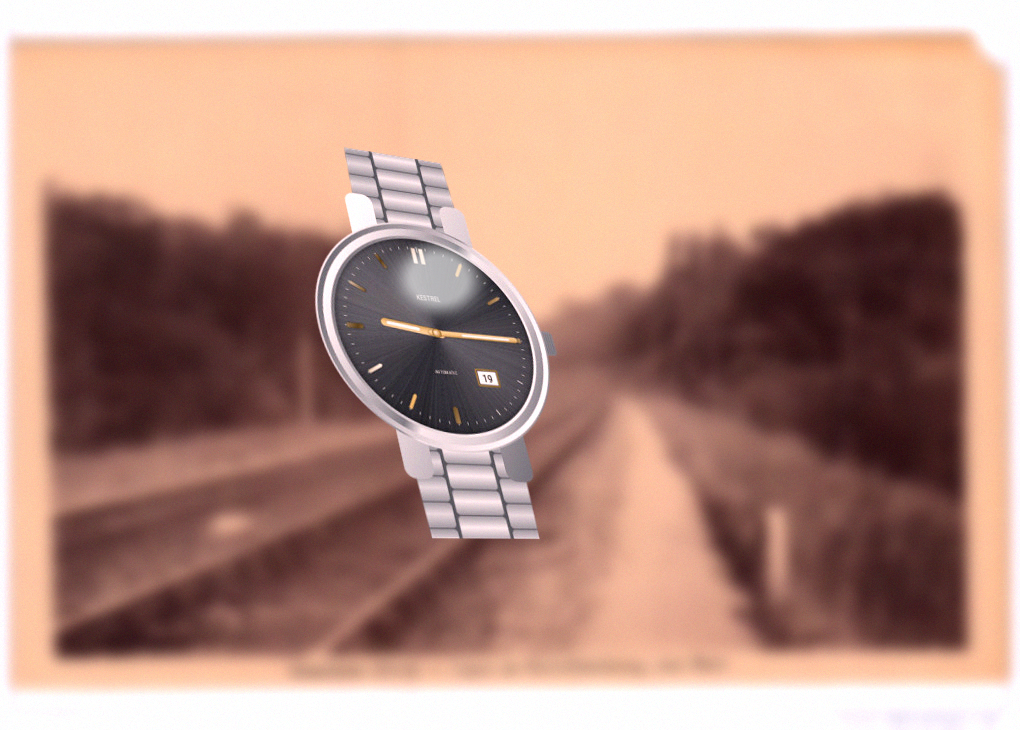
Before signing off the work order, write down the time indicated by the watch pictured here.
9:15
